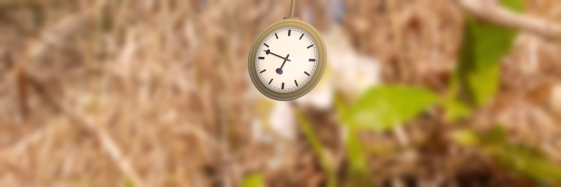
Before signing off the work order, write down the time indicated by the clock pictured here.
6:48
